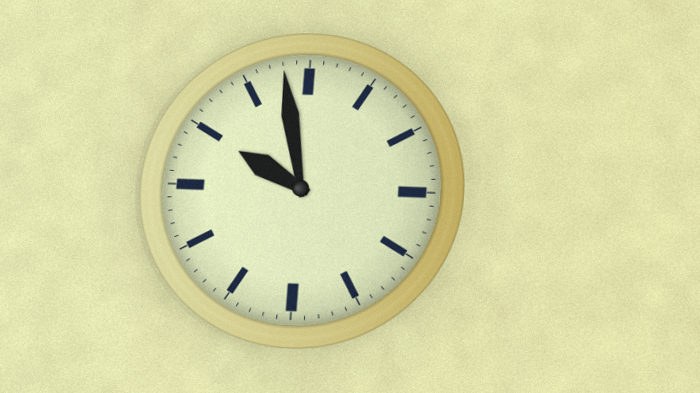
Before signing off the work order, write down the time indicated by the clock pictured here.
9:58
